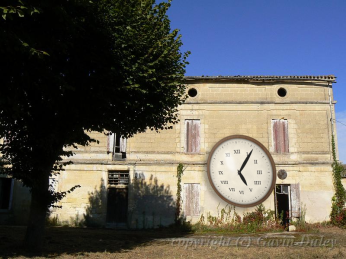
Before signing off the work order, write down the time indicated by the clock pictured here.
5:06
